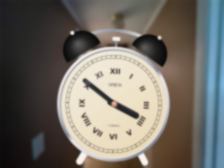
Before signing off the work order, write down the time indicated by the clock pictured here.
3:51
